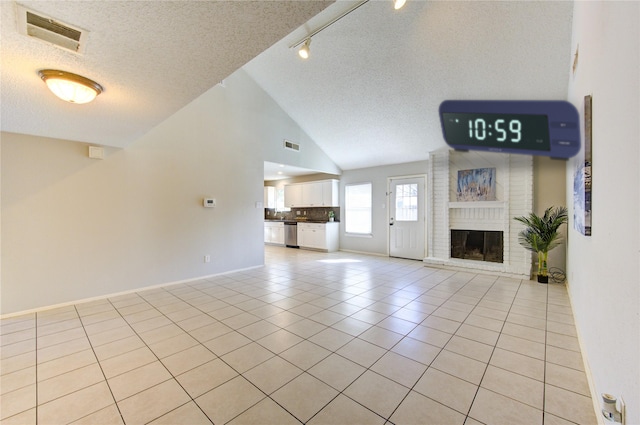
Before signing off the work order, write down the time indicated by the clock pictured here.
10:59
